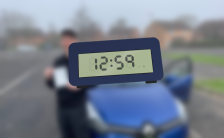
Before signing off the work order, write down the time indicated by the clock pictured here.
12:59
